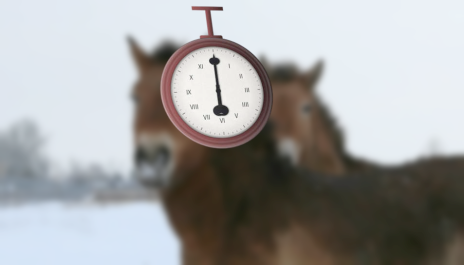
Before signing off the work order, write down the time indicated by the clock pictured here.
6:00
